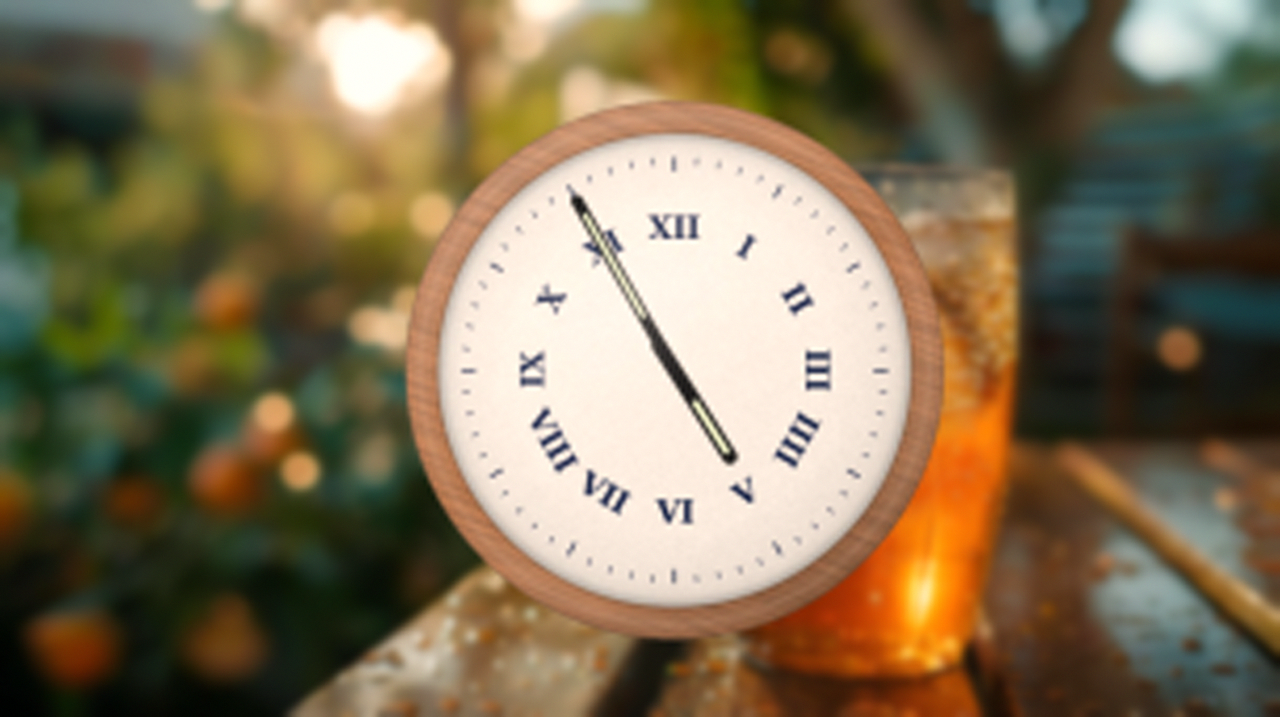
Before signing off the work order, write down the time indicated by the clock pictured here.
4:55
